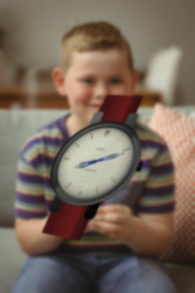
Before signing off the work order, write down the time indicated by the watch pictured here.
8:11
